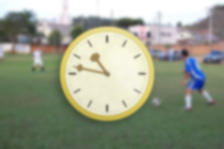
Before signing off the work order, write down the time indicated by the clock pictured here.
10:47
